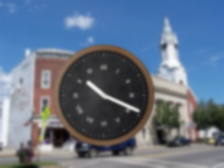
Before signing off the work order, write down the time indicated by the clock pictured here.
10:19
